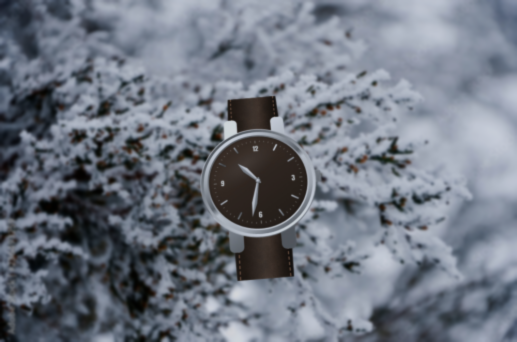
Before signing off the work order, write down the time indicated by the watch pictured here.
10:32
